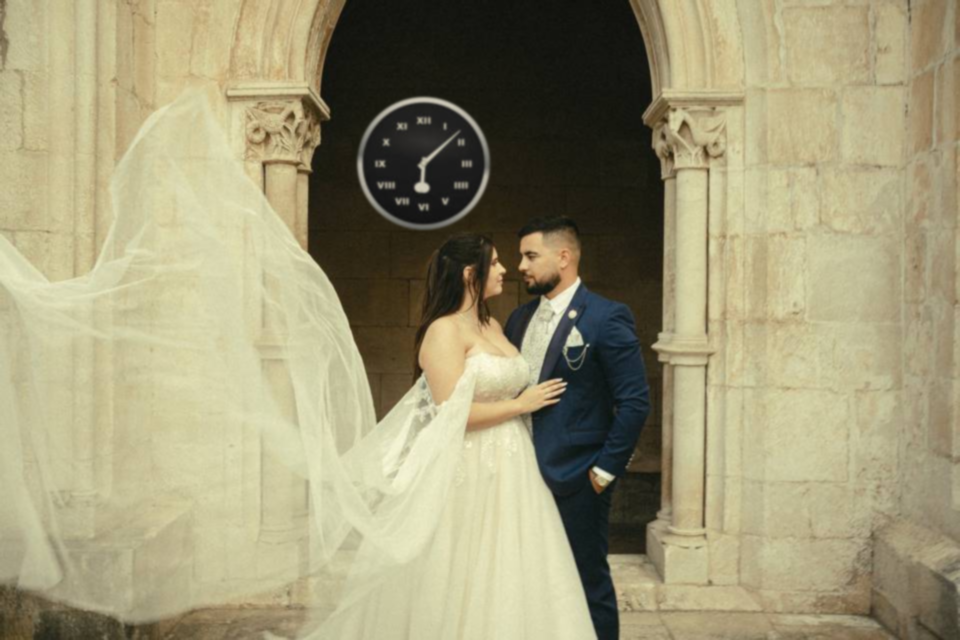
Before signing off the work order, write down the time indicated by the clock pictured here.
6:08
